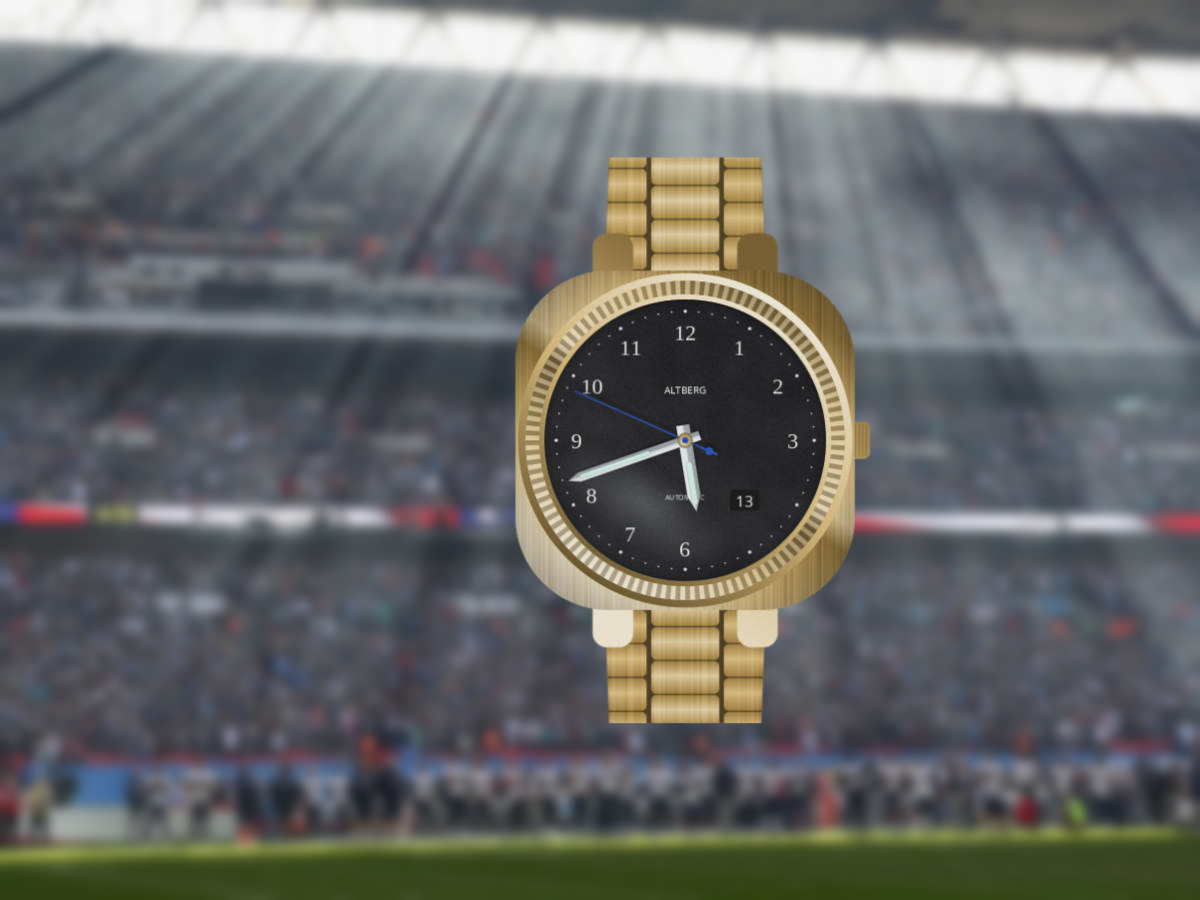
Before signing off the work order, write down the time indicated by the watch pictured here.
5:41:49
